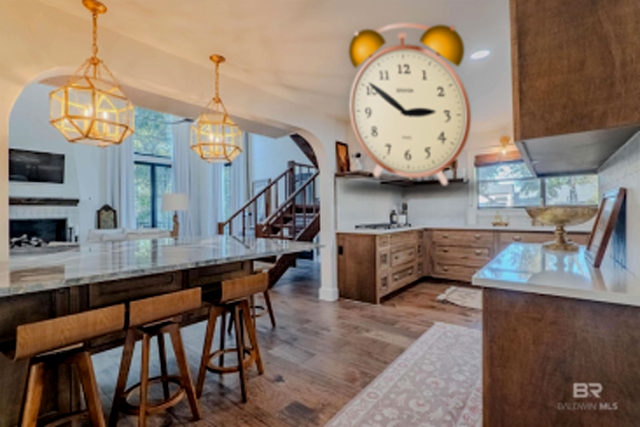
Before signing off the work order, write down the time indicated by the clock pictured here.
2:51
